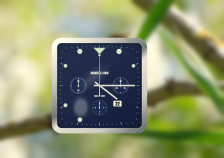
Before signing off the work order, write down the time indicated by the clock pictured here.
4:15
